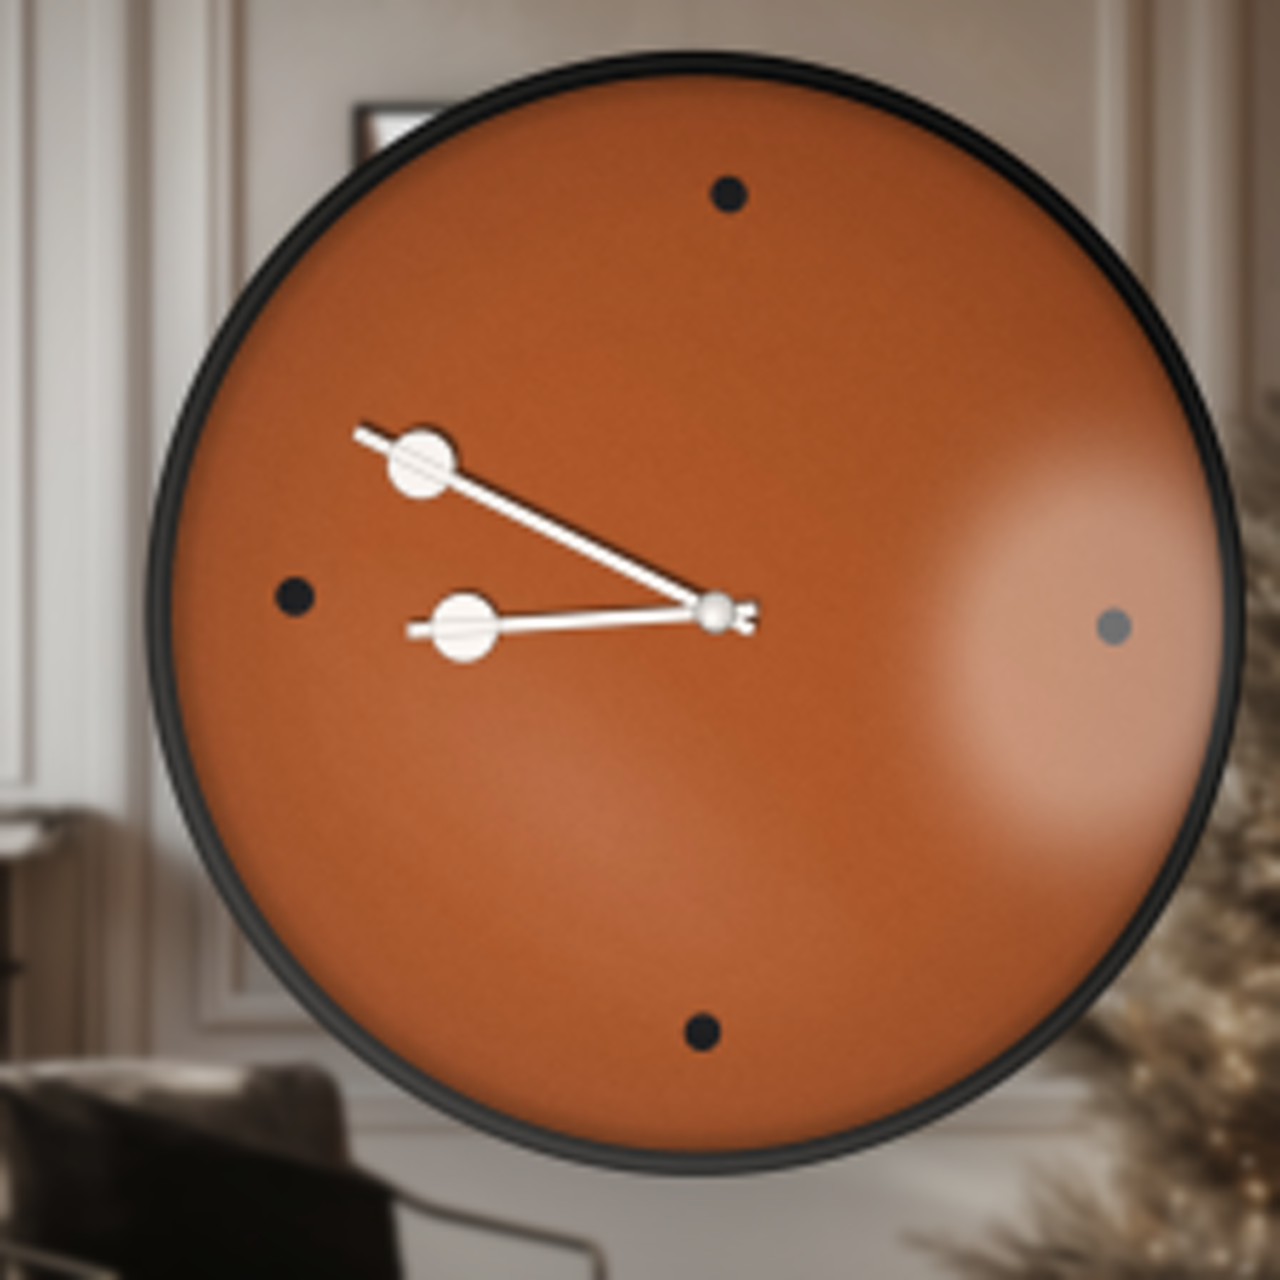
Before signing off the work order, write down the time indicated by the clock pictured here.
8:49
